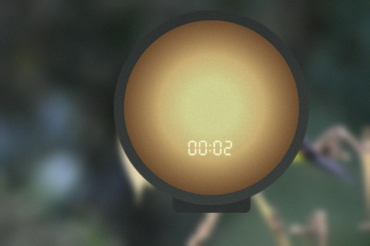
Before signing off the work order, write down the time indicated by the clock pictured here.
0:02
